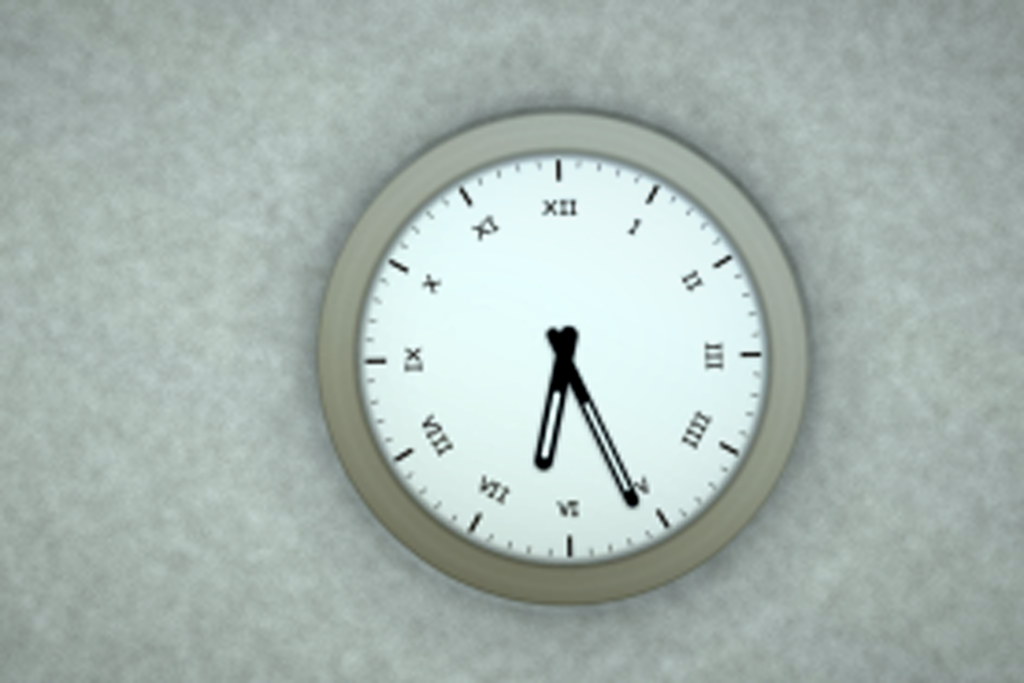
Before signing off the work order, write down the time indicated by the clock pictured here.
6:26
